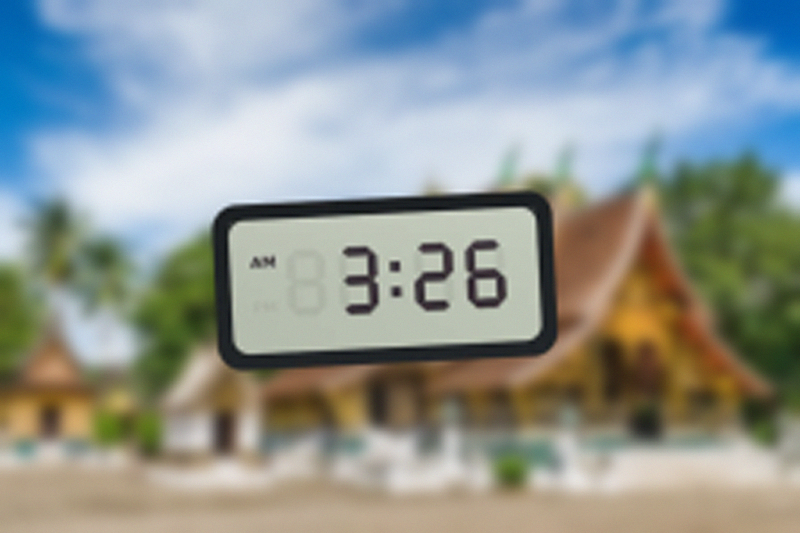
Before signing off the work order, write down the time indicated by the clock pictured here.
3:26
